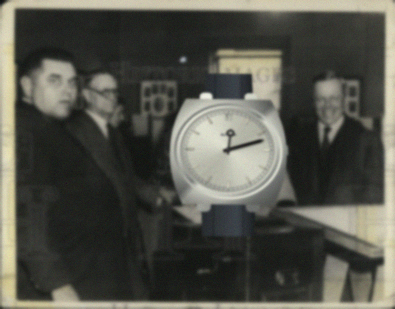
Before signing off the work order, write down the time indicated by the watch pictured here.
12:12
